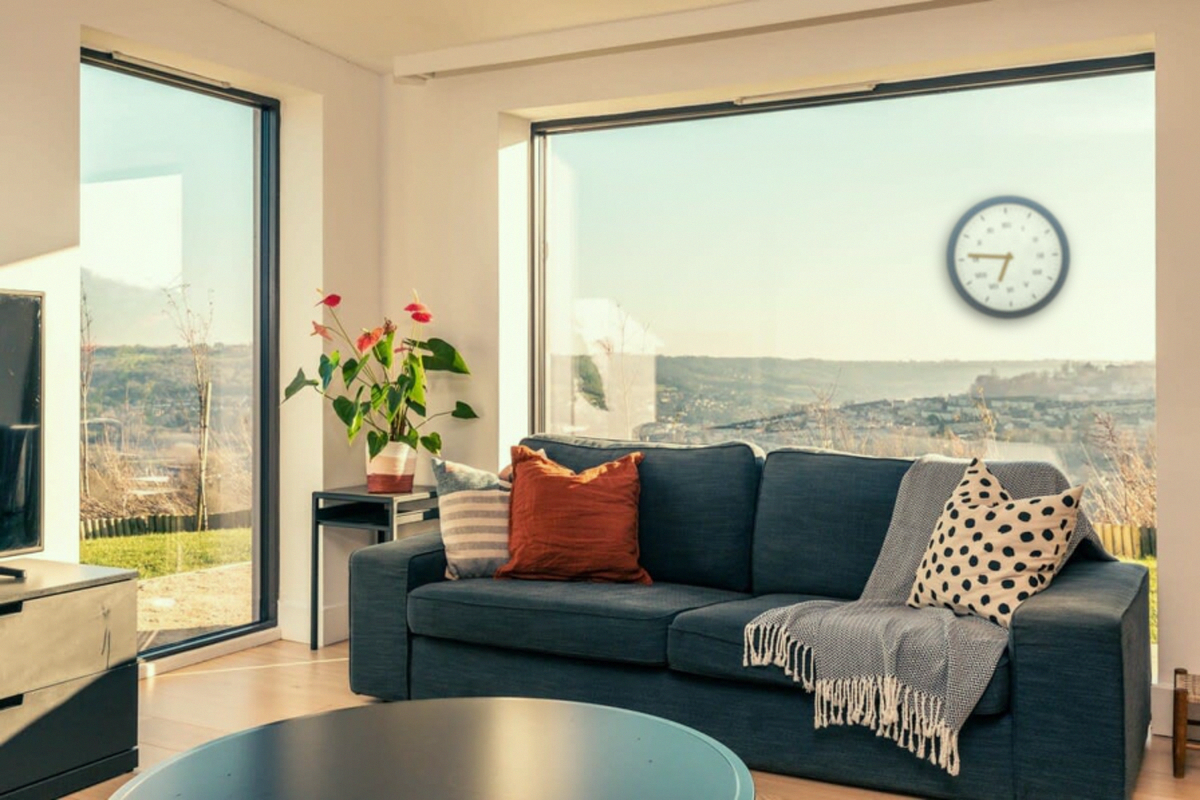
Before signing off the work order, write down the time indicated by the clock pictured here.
6:46
